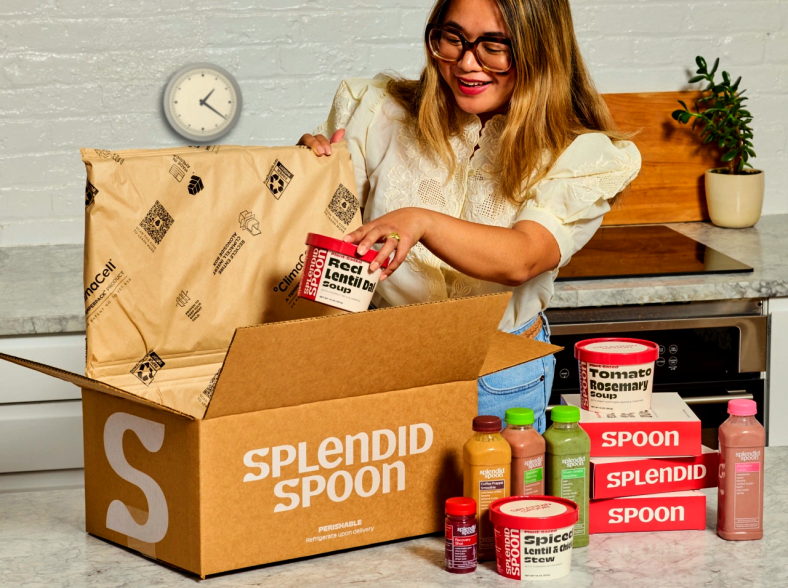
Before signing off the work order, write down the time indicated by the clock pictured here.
1:21
